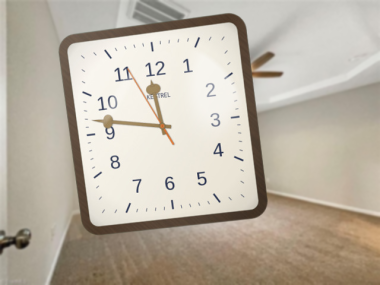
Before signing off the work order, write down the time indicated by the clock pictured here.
11:46:56
